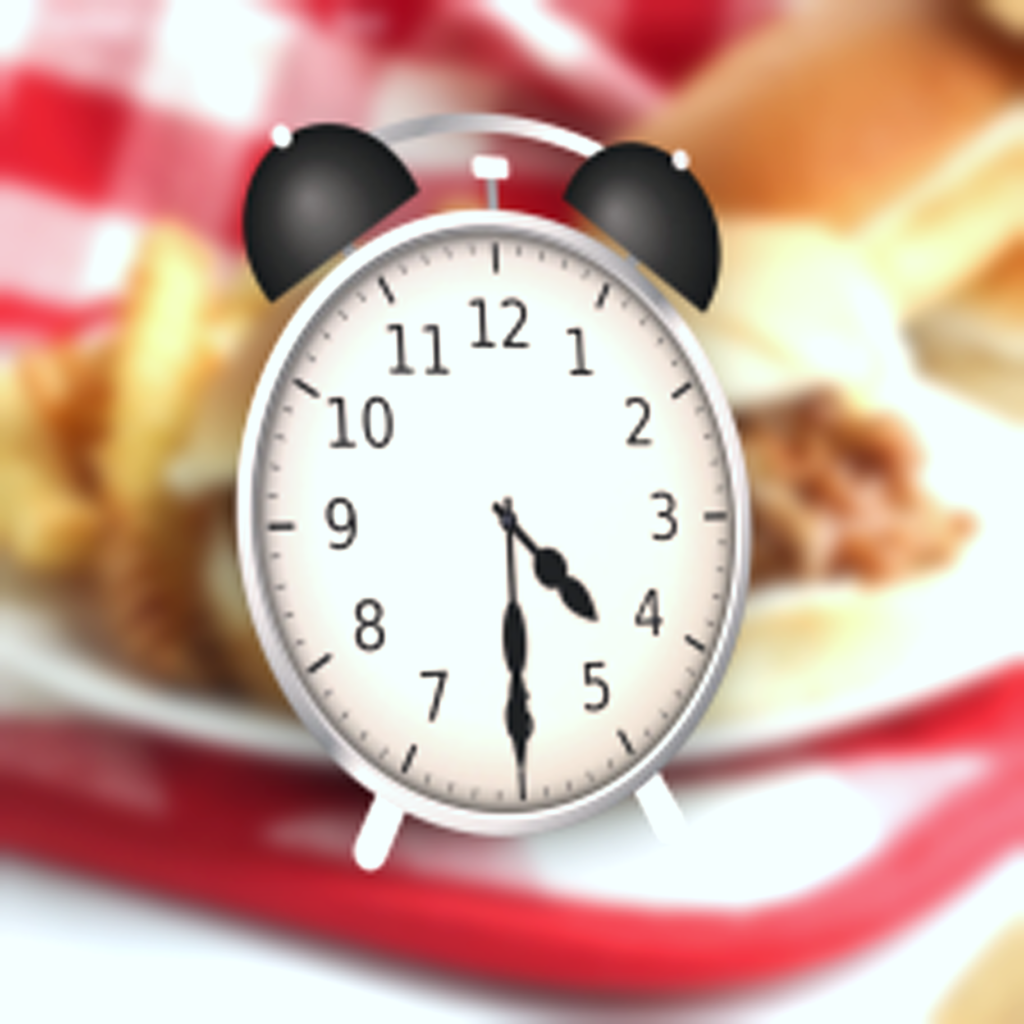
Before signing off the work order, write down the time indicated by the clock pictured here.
4:30
